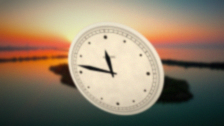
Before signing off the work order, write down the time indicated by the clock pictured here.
11:47
